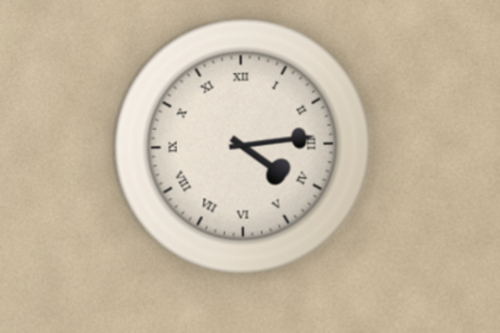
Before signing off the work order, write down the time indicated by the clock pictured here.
4:14
